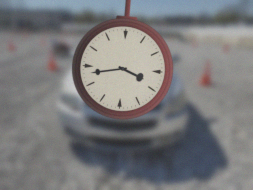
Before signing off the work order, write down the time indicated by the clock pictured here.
3:43
